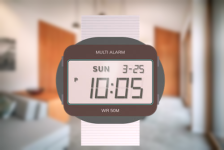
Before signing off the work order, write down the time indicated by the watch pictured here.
10:05
